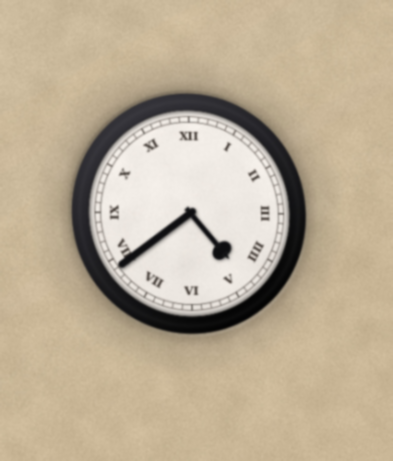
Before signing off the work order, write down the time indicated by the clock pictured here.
4:39
